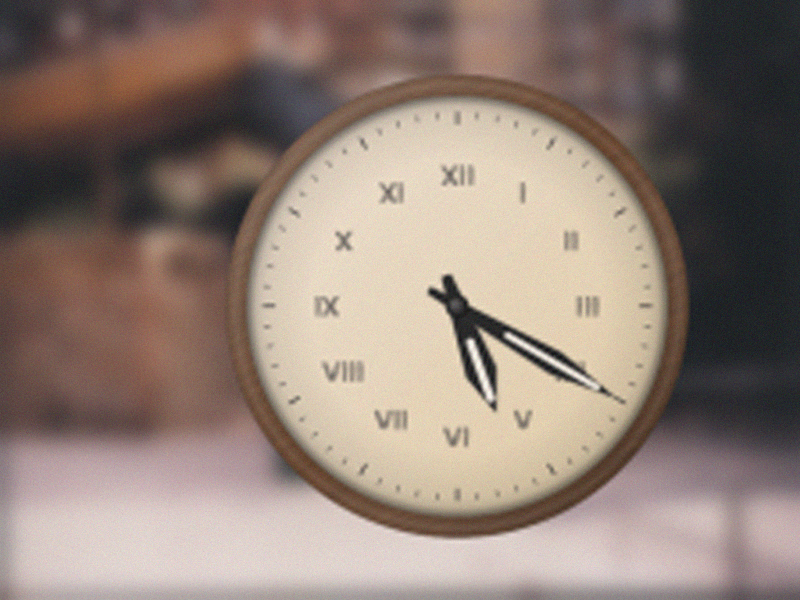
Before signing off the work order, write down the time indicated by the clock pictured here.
5:20
